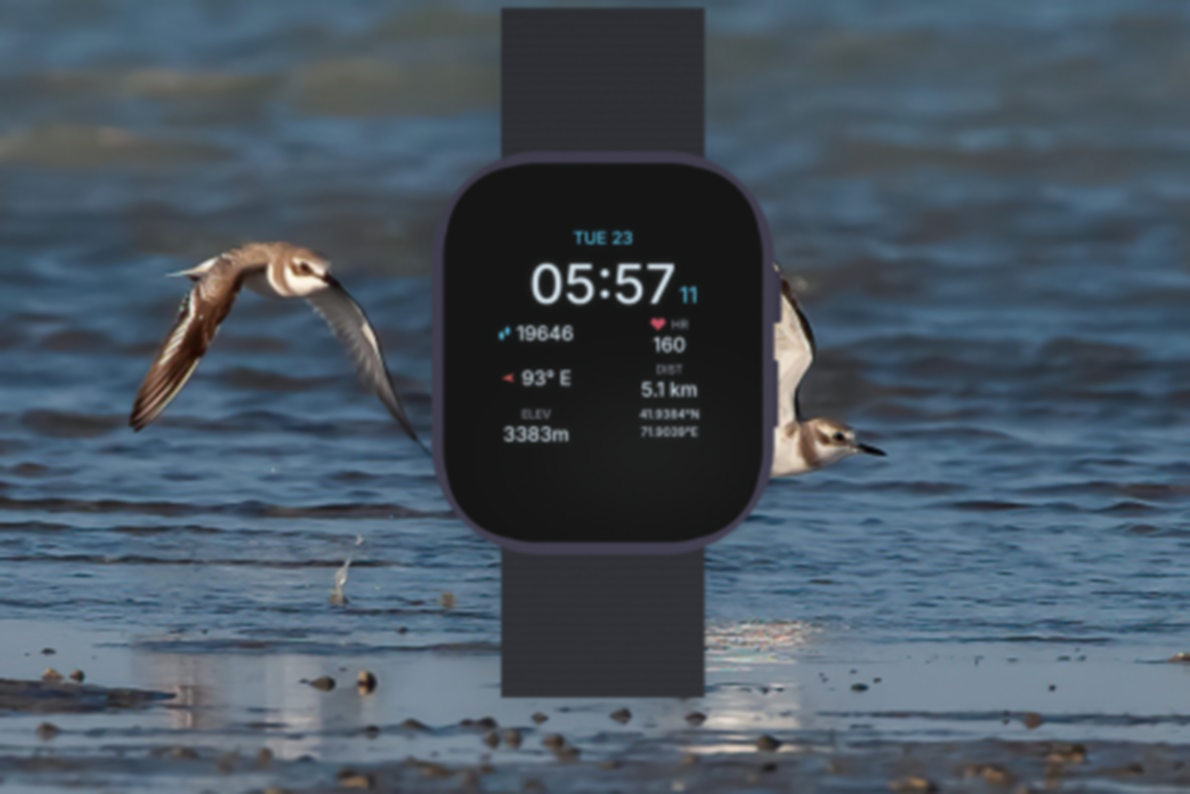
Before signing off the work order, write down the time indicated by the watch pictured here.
5:57:11
